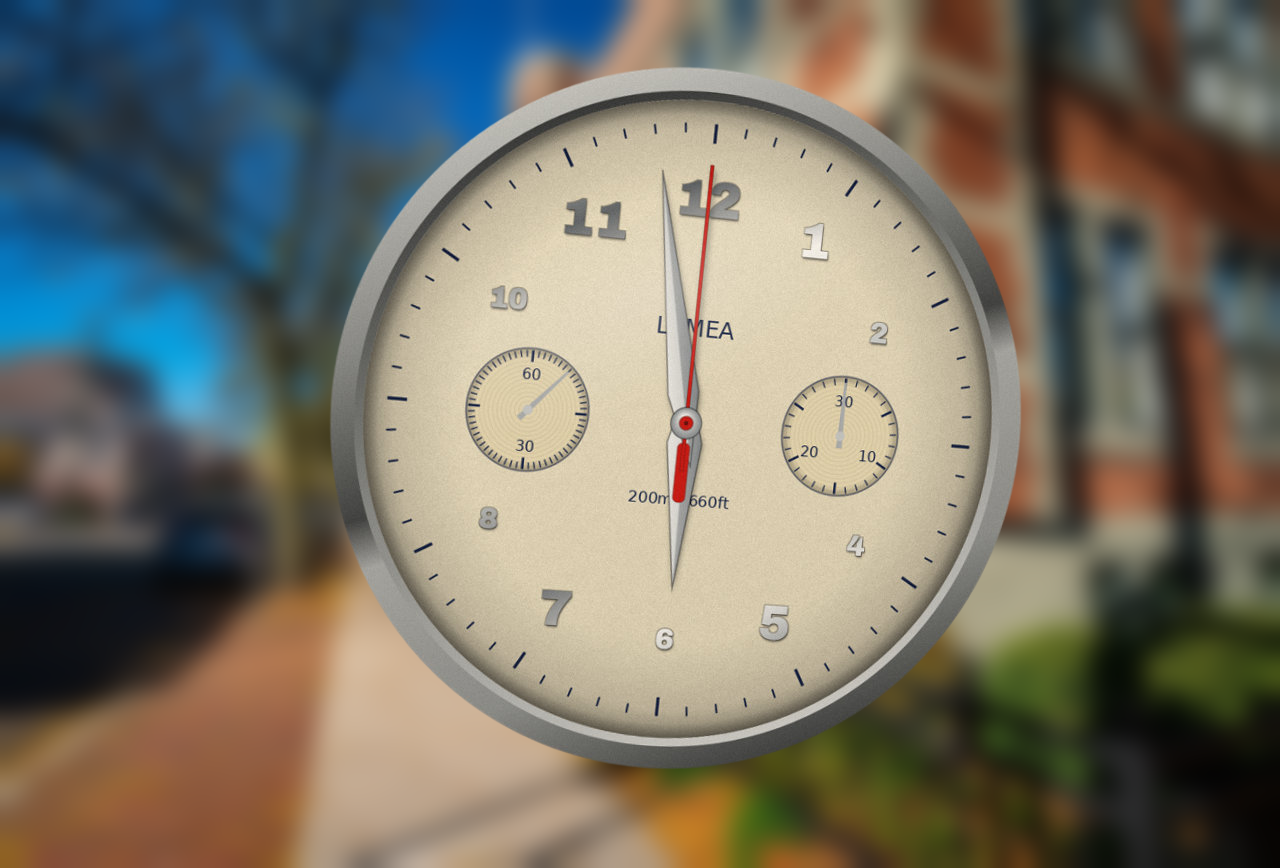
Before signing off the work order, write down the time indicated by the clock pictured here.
5:58:07
